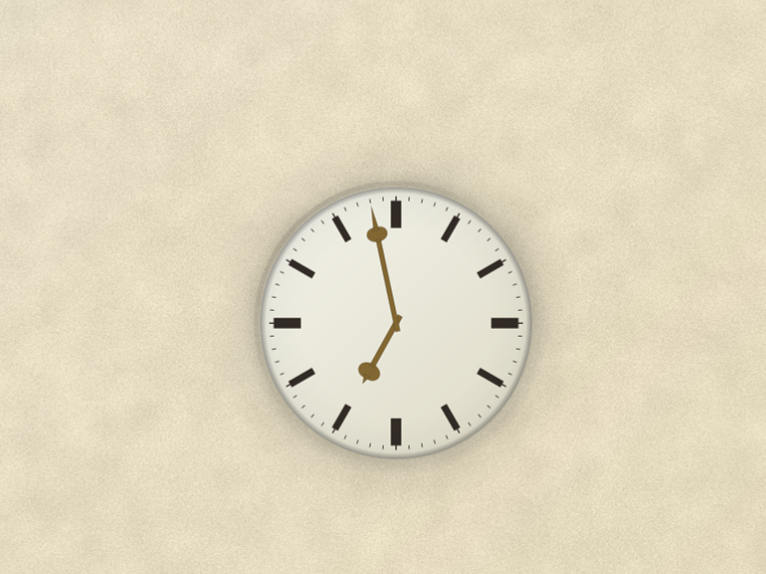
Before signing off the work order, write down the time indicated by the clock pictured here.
6:58
